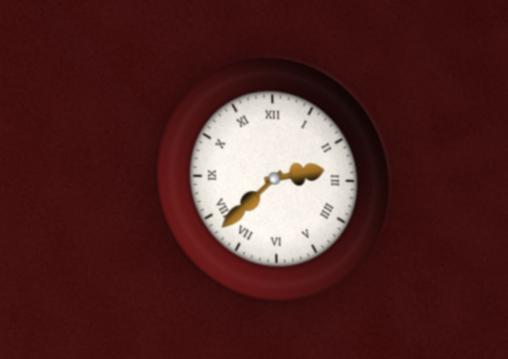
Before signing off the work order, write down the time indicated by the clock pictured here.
2:38
